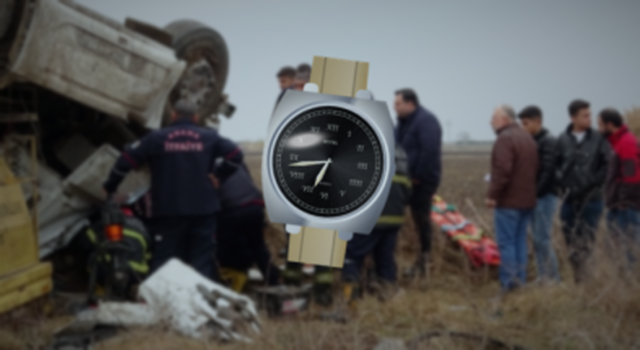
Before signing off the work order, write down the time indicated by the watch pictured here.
6:43
